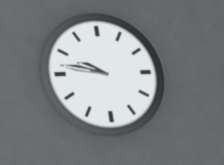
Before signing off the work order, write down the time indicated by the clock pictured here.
9:47
